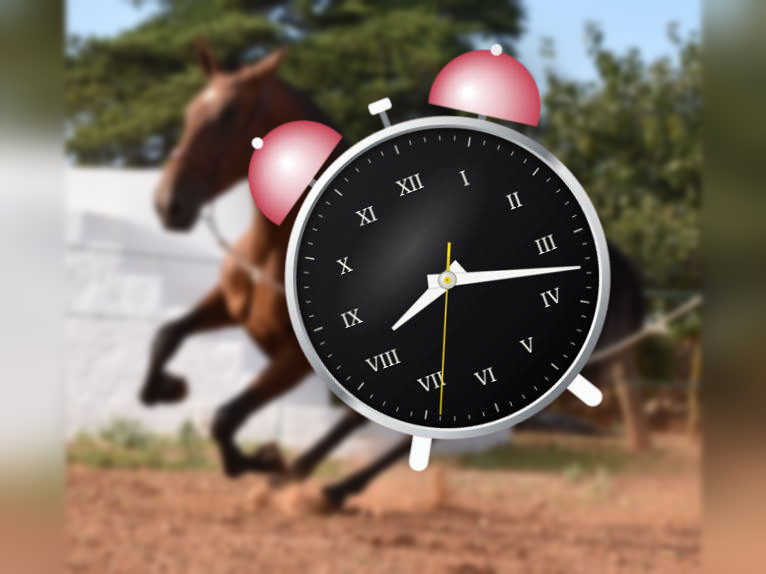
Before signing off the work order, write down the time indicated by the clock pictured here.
8:17:34
